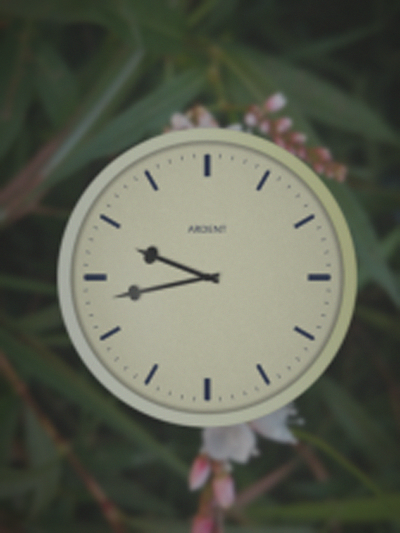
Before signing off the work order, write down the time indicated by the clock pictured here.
9:43
